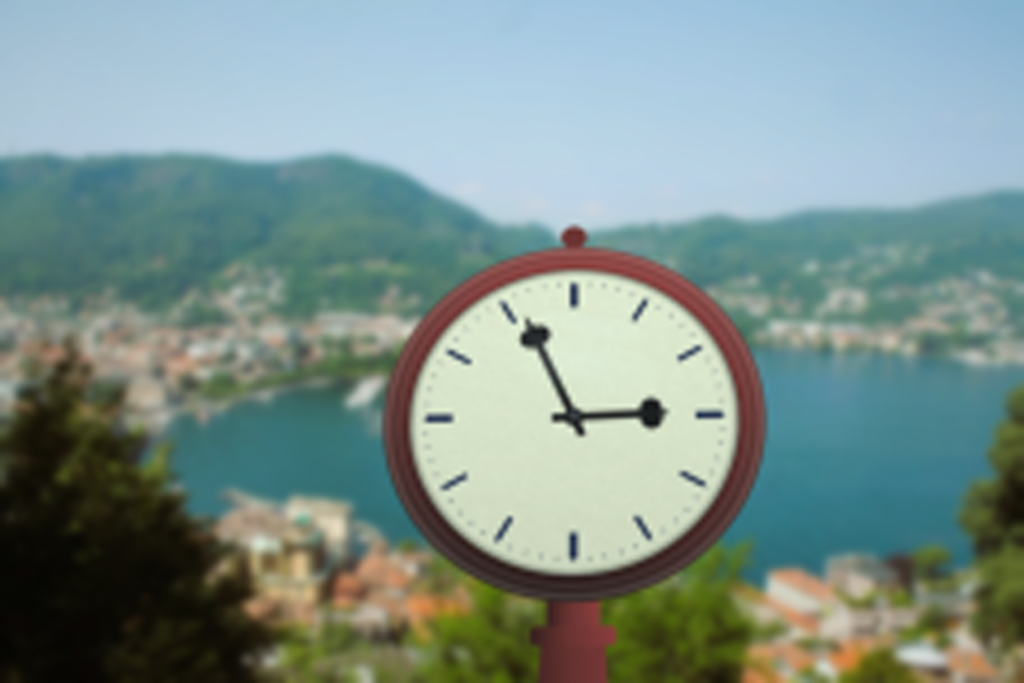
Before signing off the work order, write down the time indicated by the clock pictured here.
2:56
